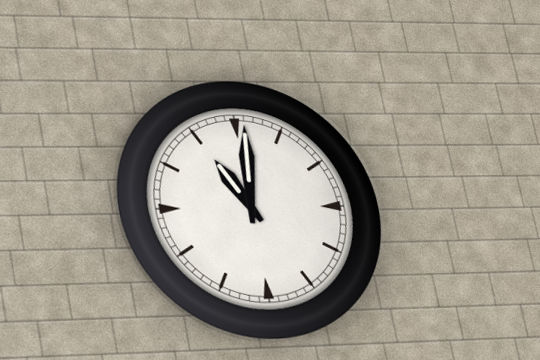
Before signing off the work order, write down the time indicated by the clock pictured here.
11:01
